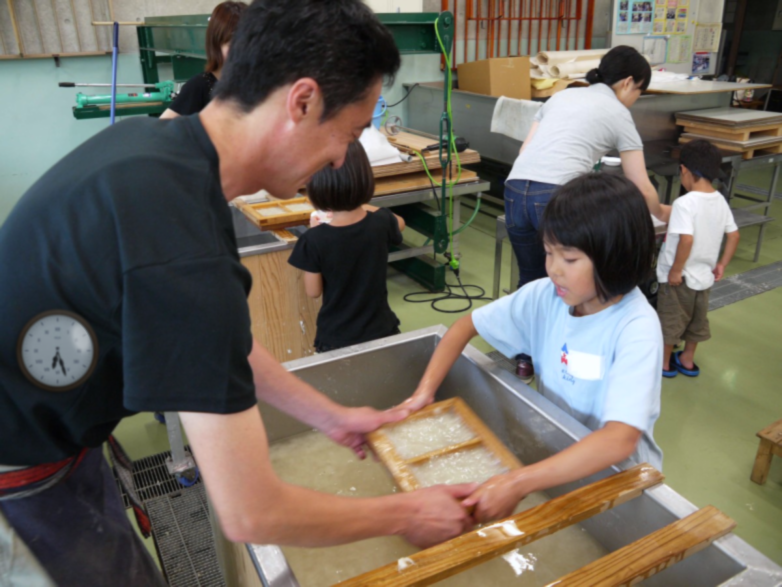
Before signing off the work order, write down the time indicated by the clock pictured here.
6:27
